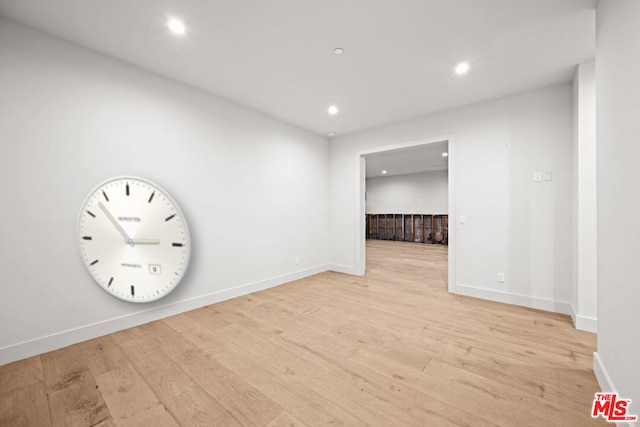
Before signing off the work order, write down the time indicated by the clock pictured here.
2:53
